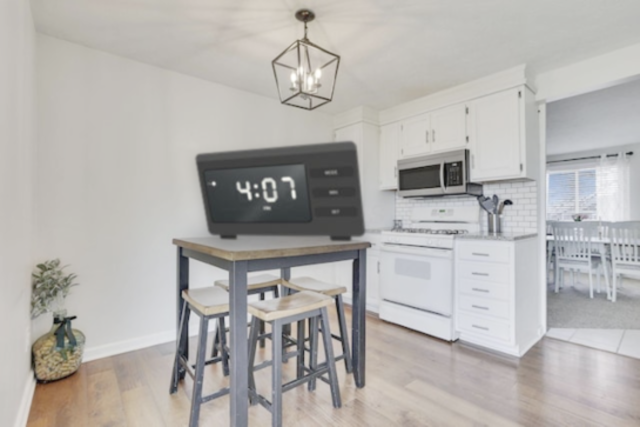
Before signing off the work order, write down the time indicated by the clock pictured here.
4:07
